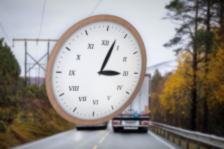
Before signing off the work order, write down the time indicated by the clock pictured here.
3:03
